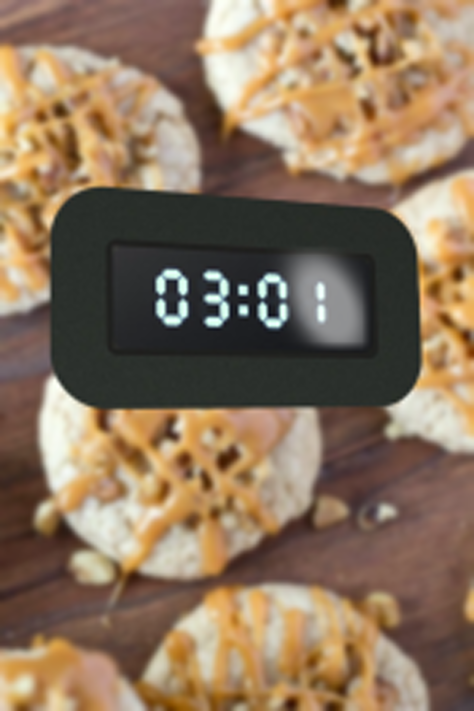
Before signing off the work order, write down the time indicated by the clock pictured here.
3:01
